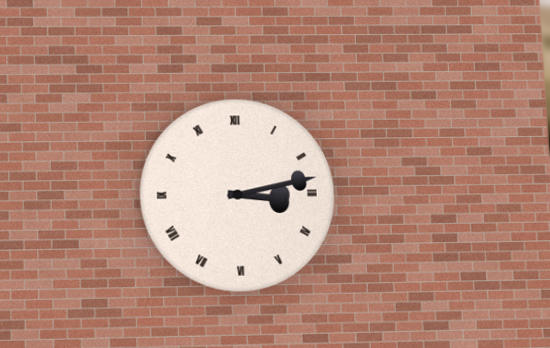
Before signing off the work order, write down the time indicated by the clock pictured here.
3:13
